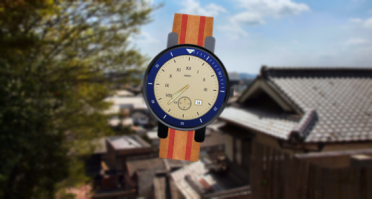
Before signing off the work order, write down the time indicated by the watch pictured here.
7:37
